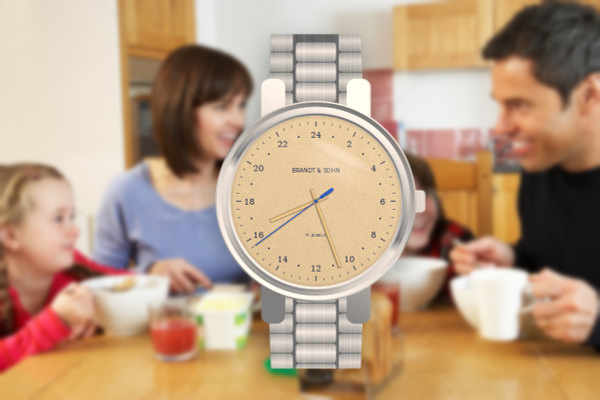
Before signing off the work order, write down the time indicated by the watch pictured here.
16:26:39
